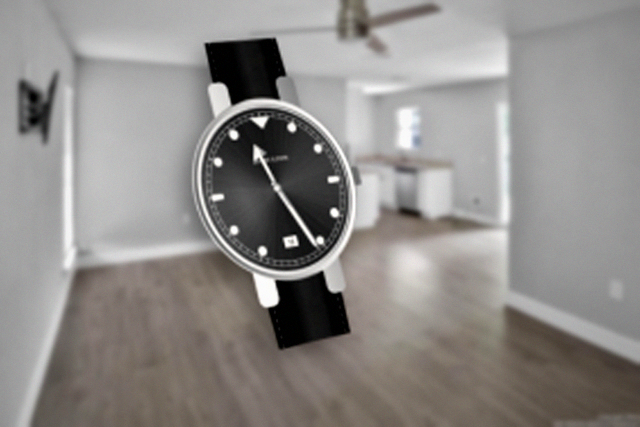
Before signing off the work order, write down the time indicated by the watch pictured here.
11:26
